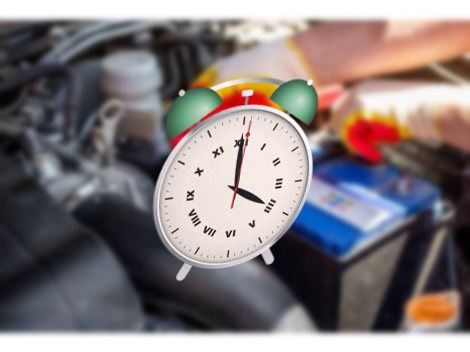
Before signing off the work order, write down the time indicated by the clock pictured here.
4:00:01
